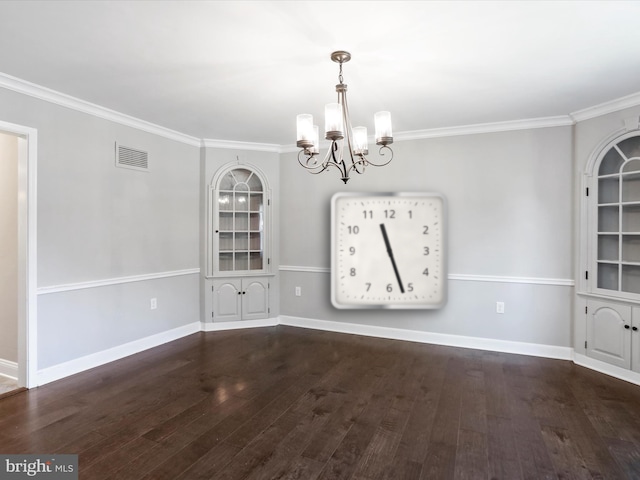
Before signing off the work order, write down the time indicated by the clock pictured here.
11:27
